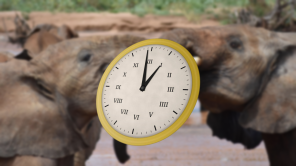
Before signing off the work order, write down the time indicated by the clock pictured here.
12:59
